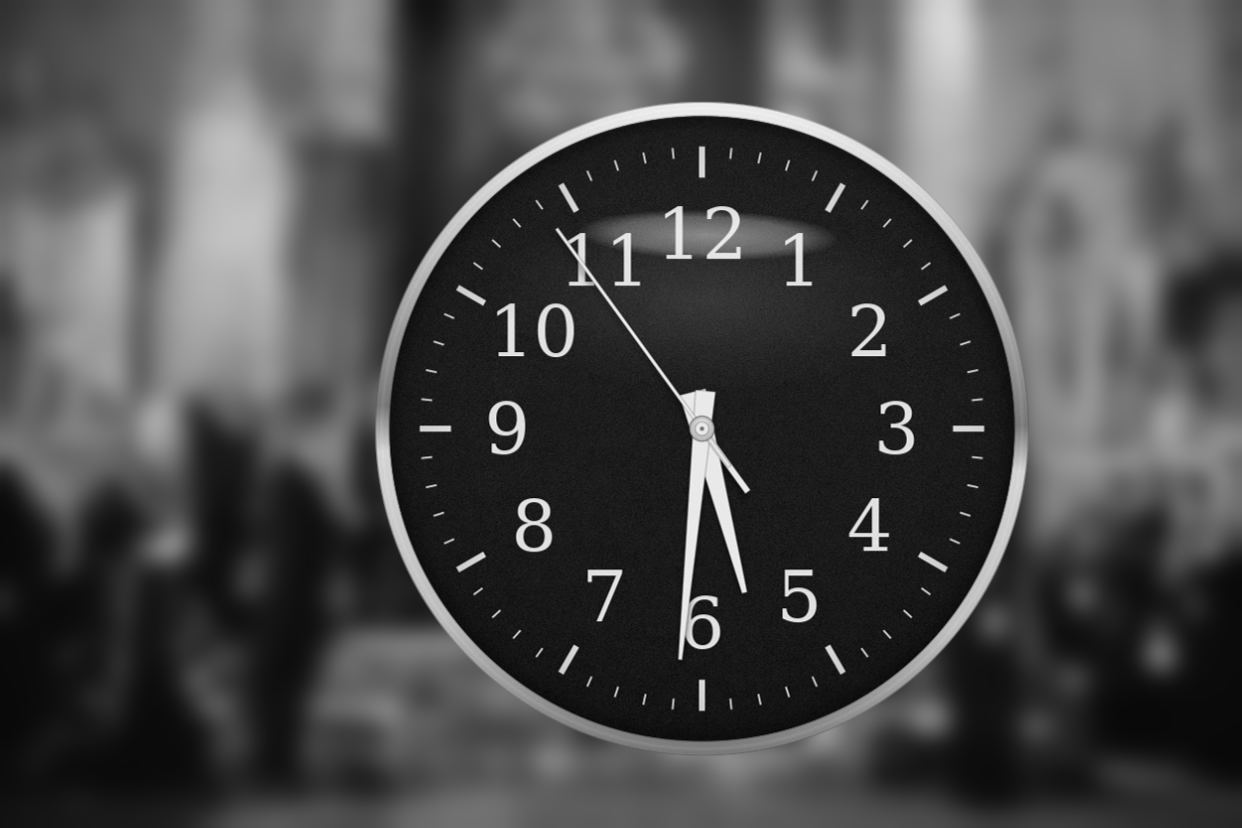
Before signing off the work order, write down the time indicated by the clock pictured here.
5:30:54
